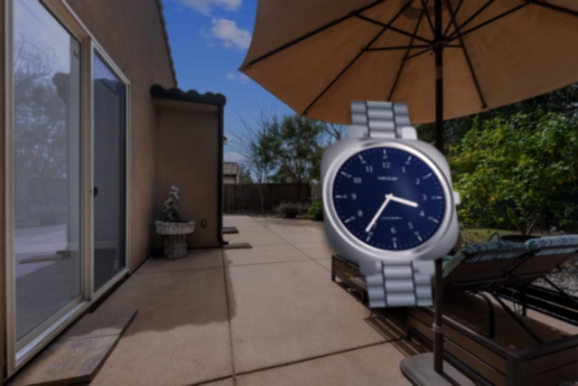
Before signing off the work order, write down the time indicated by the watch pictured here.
3:36
